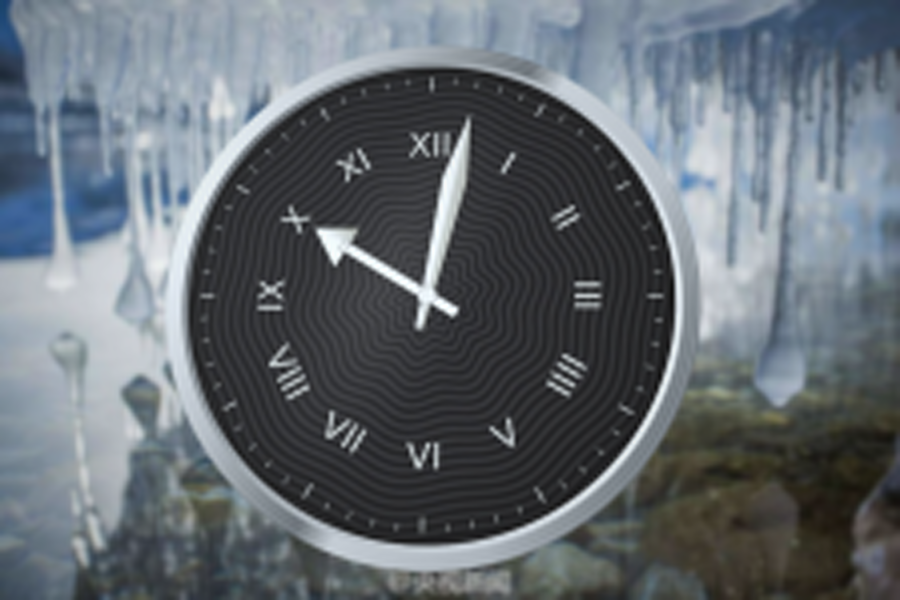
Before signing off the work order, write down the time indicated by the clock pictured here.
10:02
